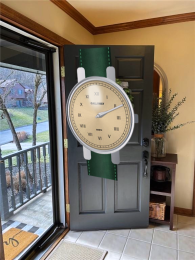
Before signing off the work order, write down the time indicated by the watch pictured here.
2:11
